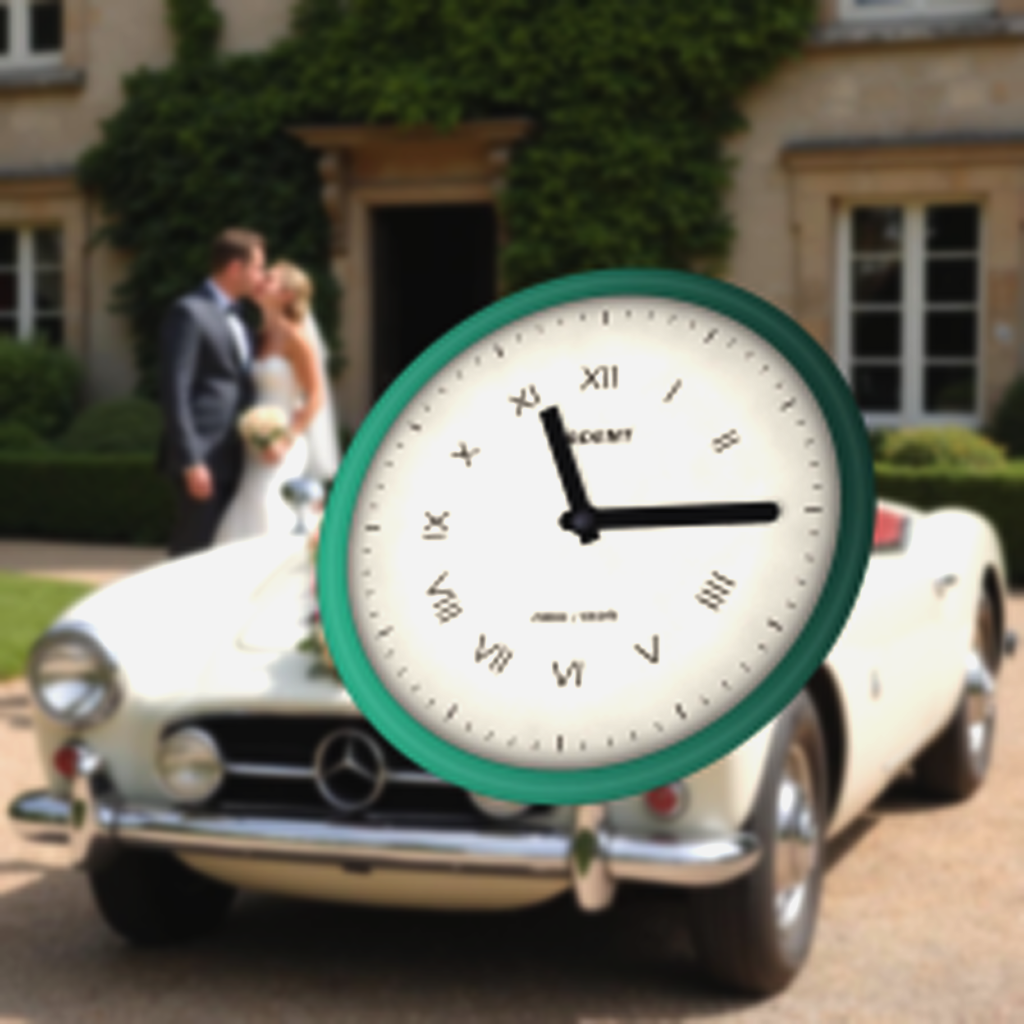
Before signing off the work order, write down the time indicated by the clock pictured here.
11:15
